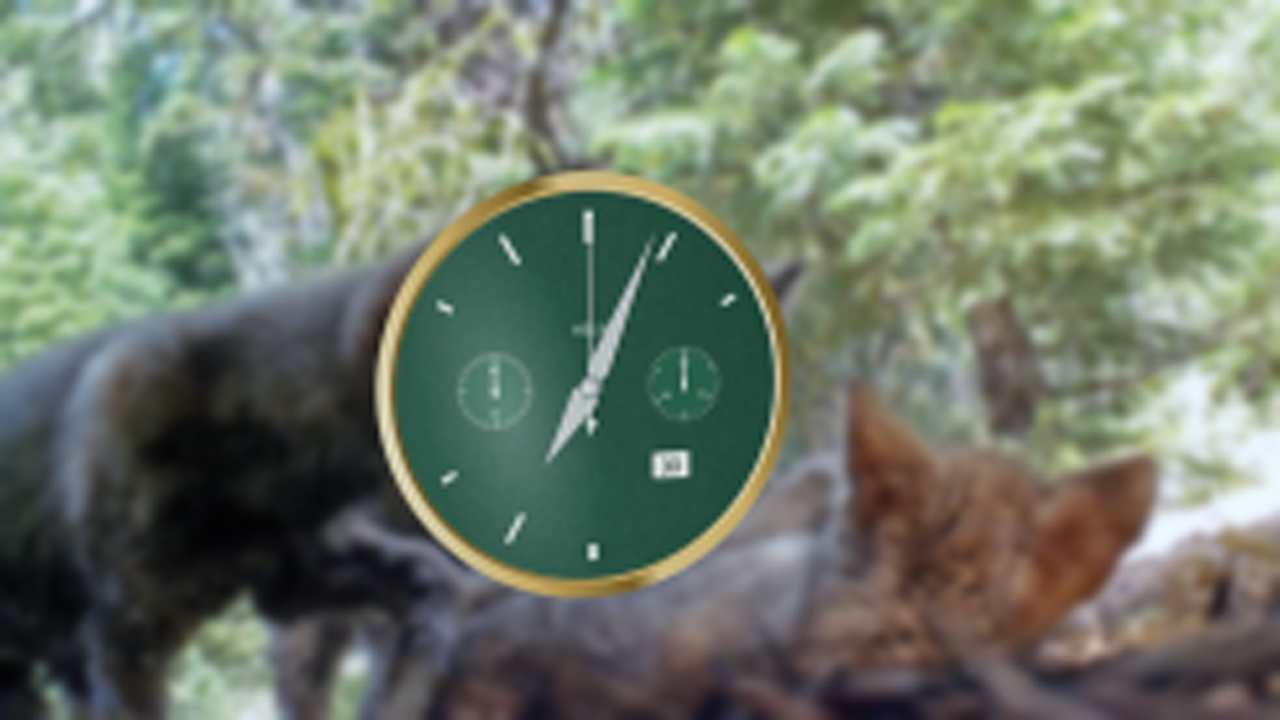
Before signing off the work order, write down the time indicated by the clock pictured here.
7:04
